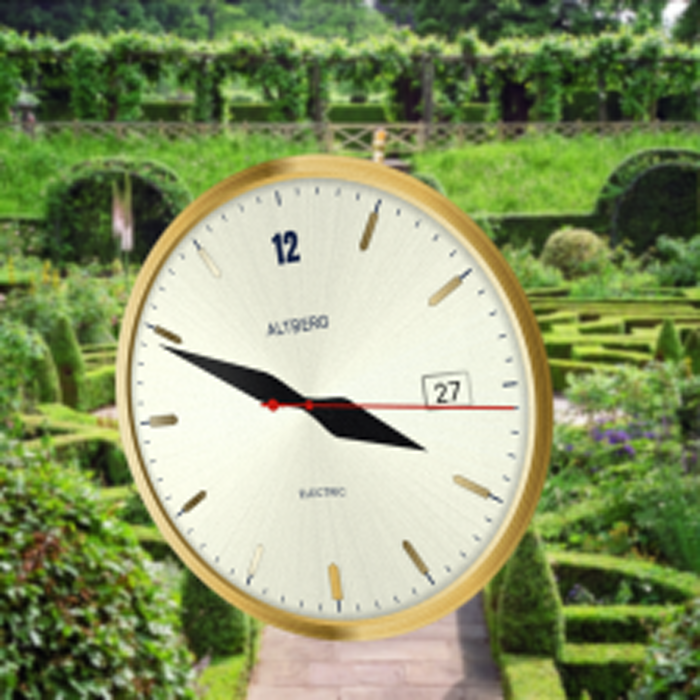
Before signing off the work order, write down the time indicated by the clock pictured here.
3:49:16
